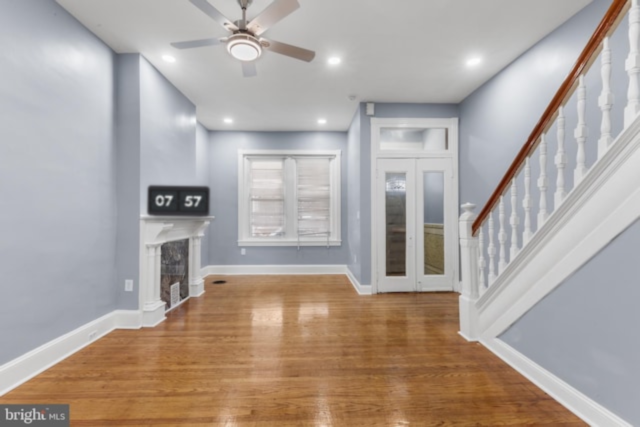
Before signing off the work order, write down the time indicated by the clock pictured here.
7:57
